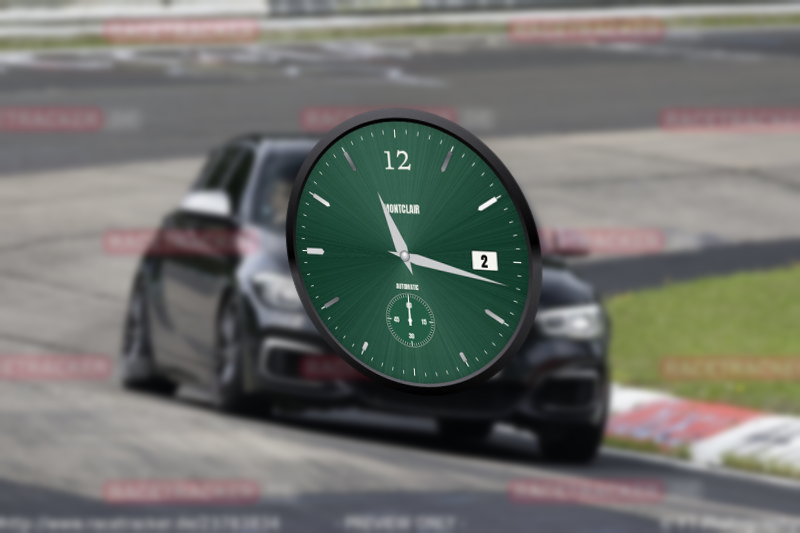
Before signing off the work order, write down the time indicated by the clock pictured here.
11:17
